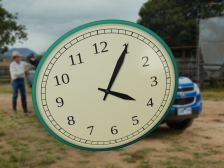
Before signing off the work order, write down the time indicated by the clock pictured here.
4:05
